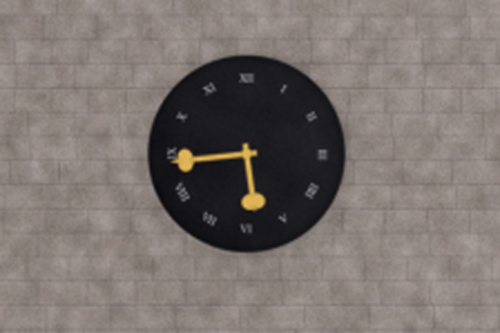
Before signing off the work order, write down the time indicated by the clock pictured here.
5:44
